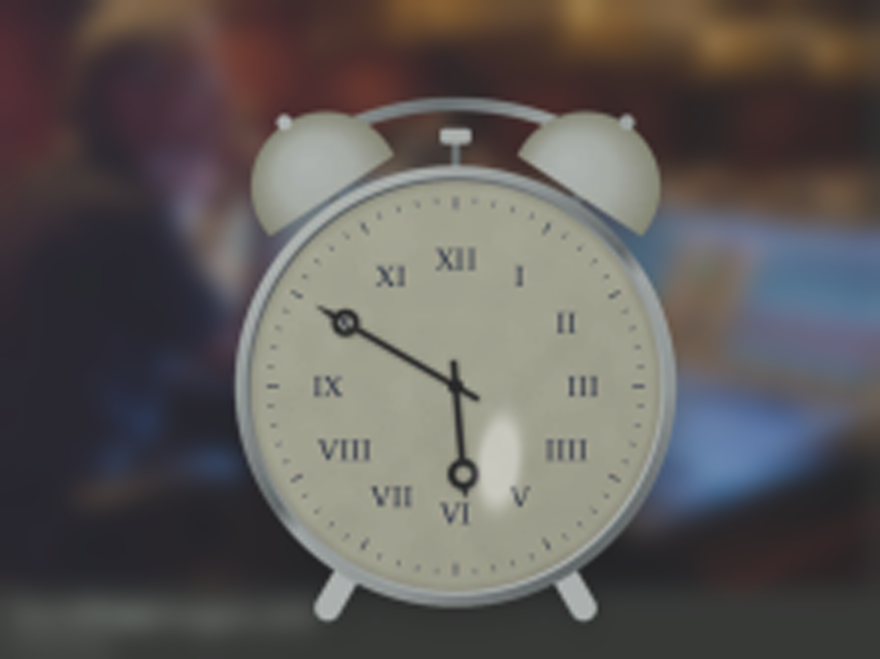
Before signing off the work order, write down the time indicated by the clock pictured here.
5:50
